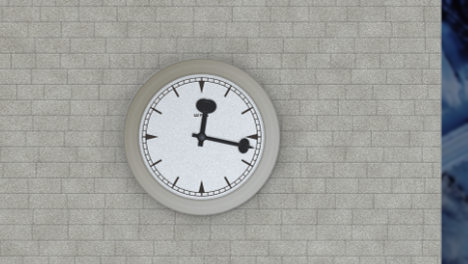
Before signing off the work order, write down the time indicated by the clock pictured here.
12:17
